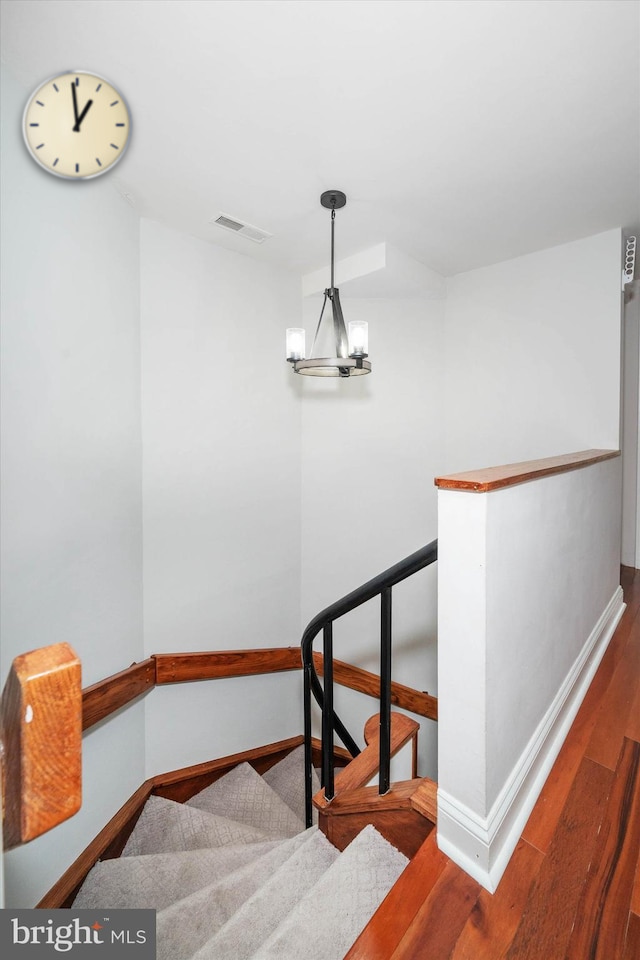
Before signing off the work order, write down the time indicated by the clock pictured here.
12:59
